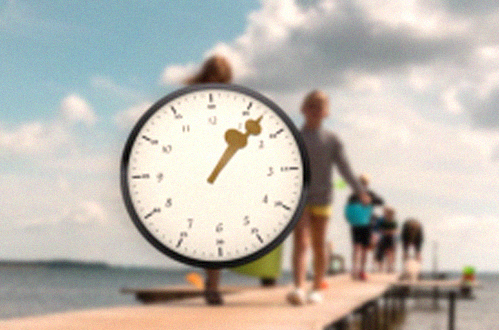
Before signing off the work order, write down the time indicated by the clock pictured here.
1:07
